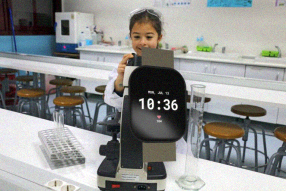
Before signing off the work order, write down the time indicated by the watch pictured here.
10:36
